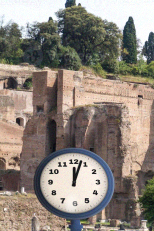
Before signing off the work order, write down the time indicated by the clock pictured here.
12:03
